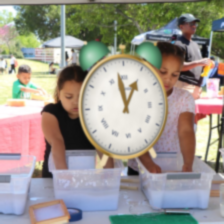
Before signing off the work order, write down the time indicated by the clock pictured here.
12:58
